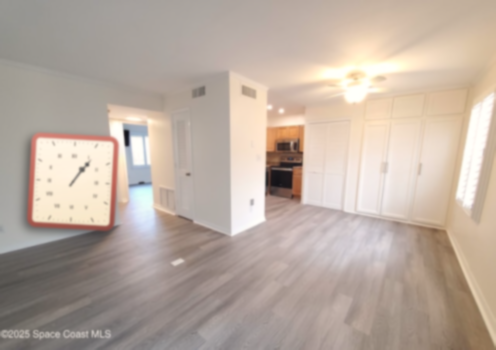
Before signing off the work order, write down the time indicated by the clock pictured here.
1:06
